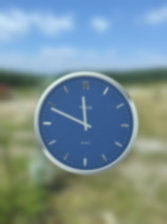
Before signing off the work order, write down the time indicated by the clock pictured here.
11:49
